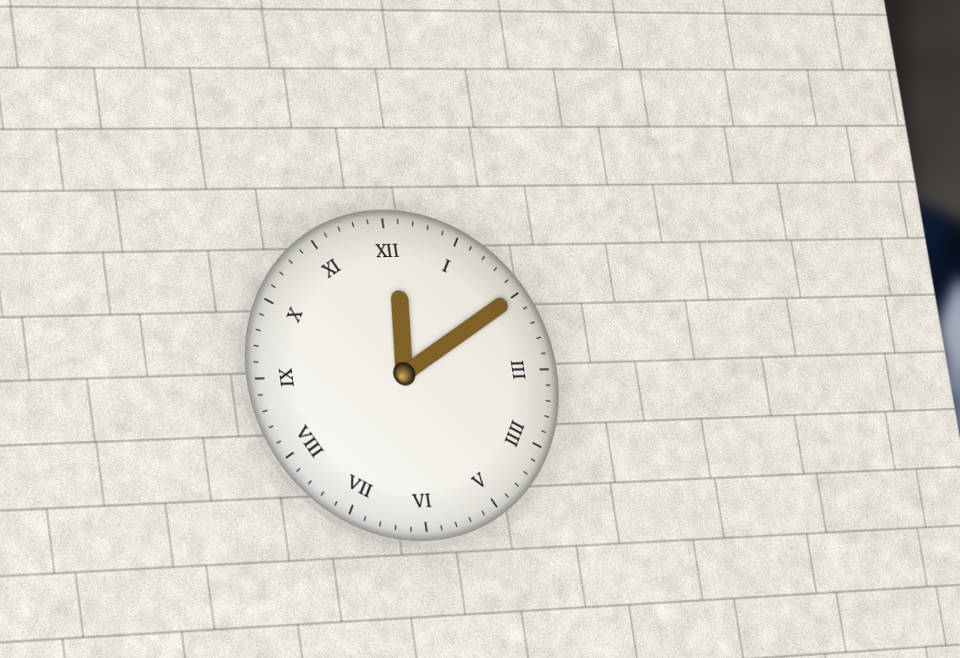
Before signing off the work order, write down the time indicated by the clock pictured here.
12:10
